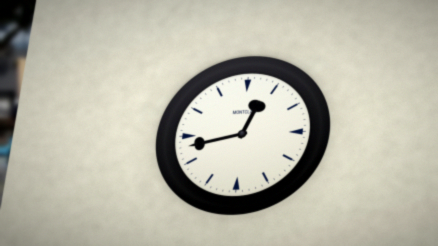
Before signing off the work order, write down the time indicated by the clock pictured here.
12:43
